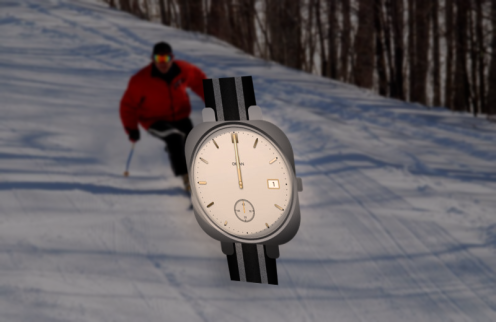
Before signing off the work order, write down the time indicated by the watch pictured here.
12:00
